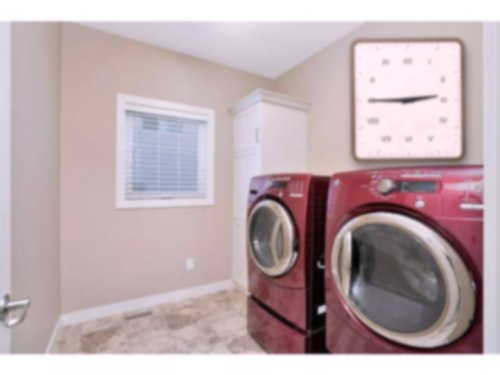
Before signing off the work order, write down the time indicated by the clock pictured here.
2:45
